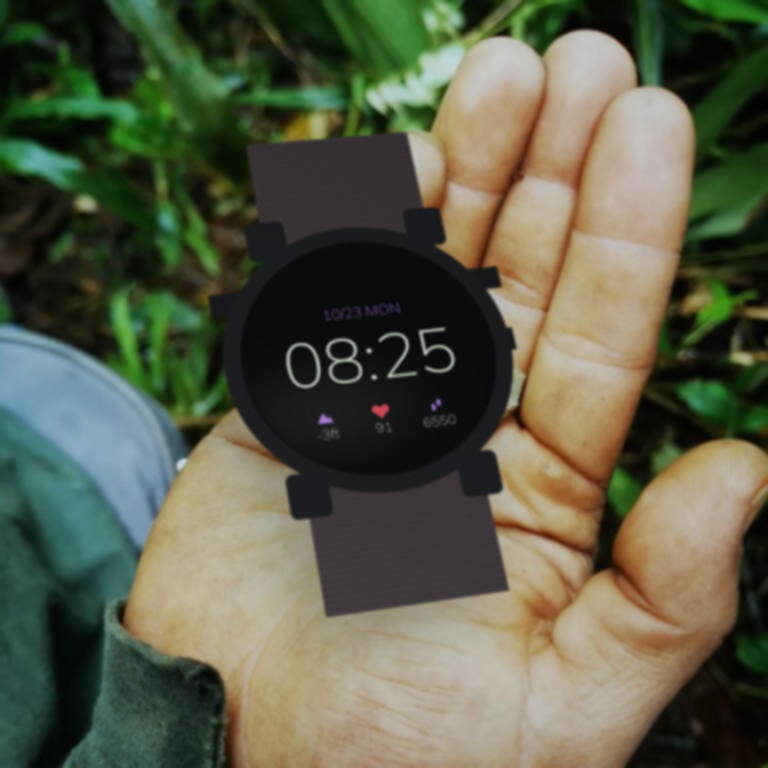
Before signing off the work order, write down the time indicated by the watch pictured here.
8:25
